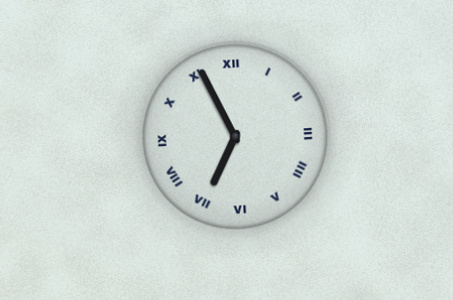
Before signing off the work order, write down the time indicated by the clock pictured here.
6:56
